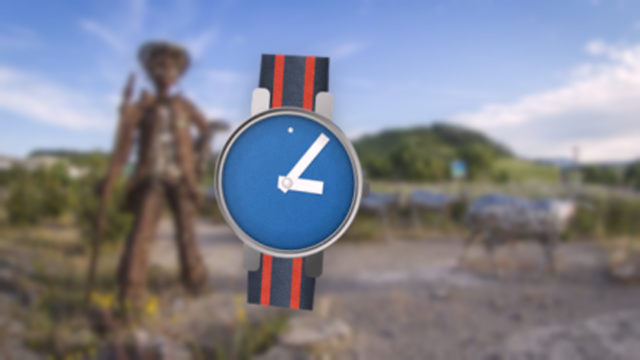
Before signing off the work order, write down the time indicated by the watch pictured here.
3:06
